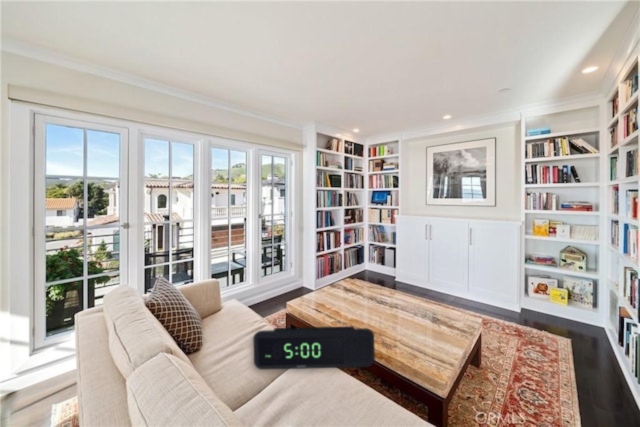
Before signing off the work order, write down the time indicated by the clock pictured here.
5:00
